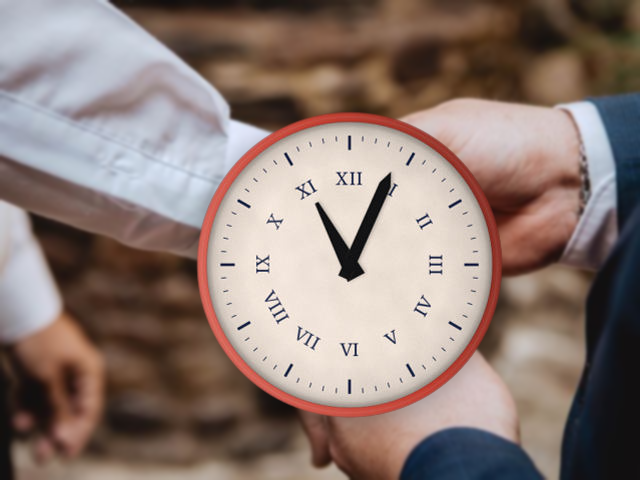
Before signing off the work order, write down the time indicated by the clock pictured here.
11:04
